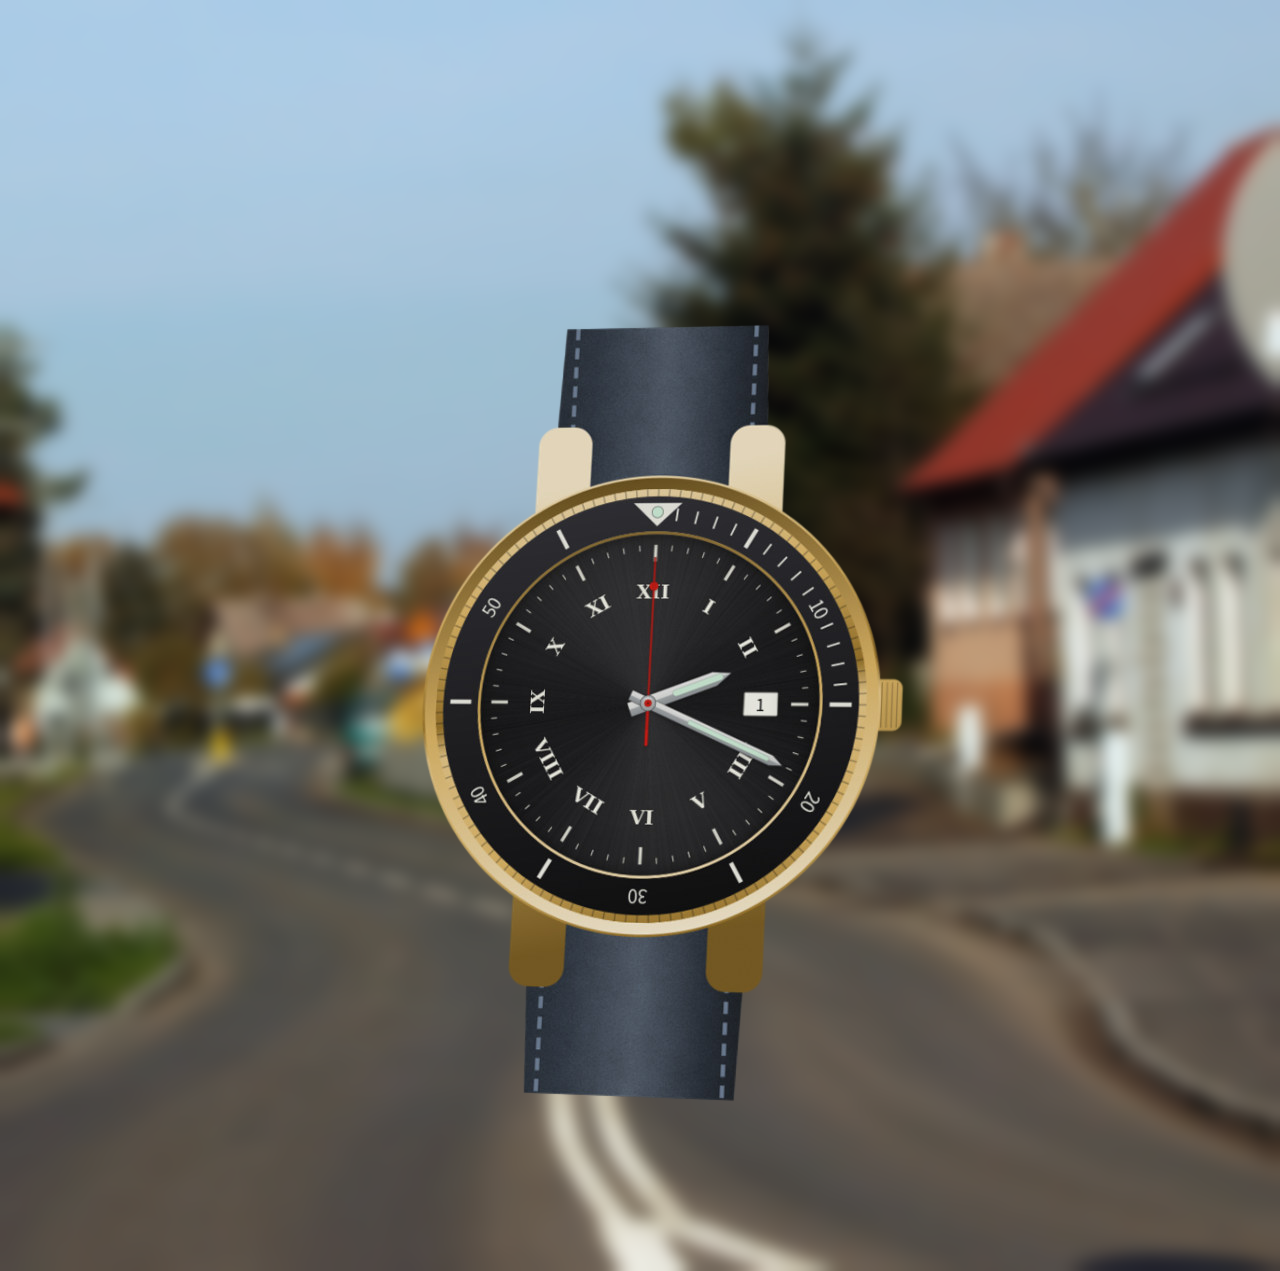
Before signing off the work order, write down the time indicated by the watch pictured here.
2:19:00
